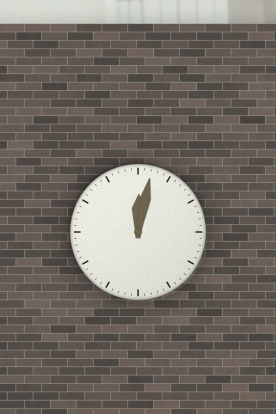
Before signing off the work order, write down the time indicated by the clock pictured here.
12:02
